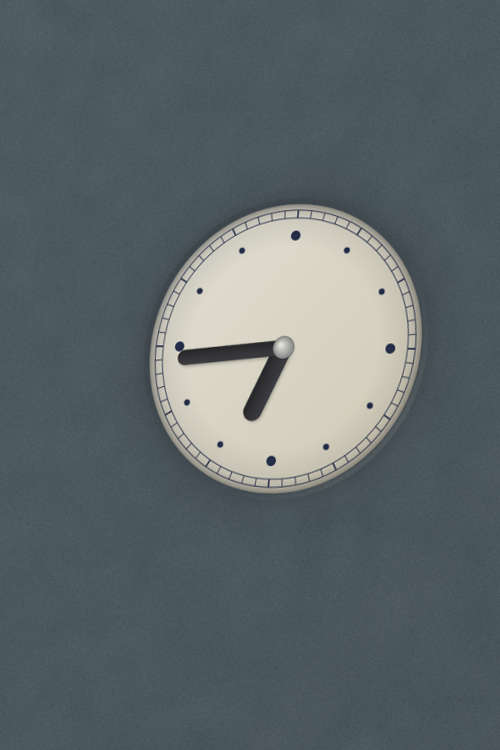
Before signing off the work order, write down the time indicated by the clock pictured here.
6:44
